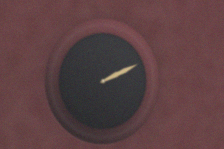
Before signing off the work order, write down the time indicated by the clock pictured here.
2:11
